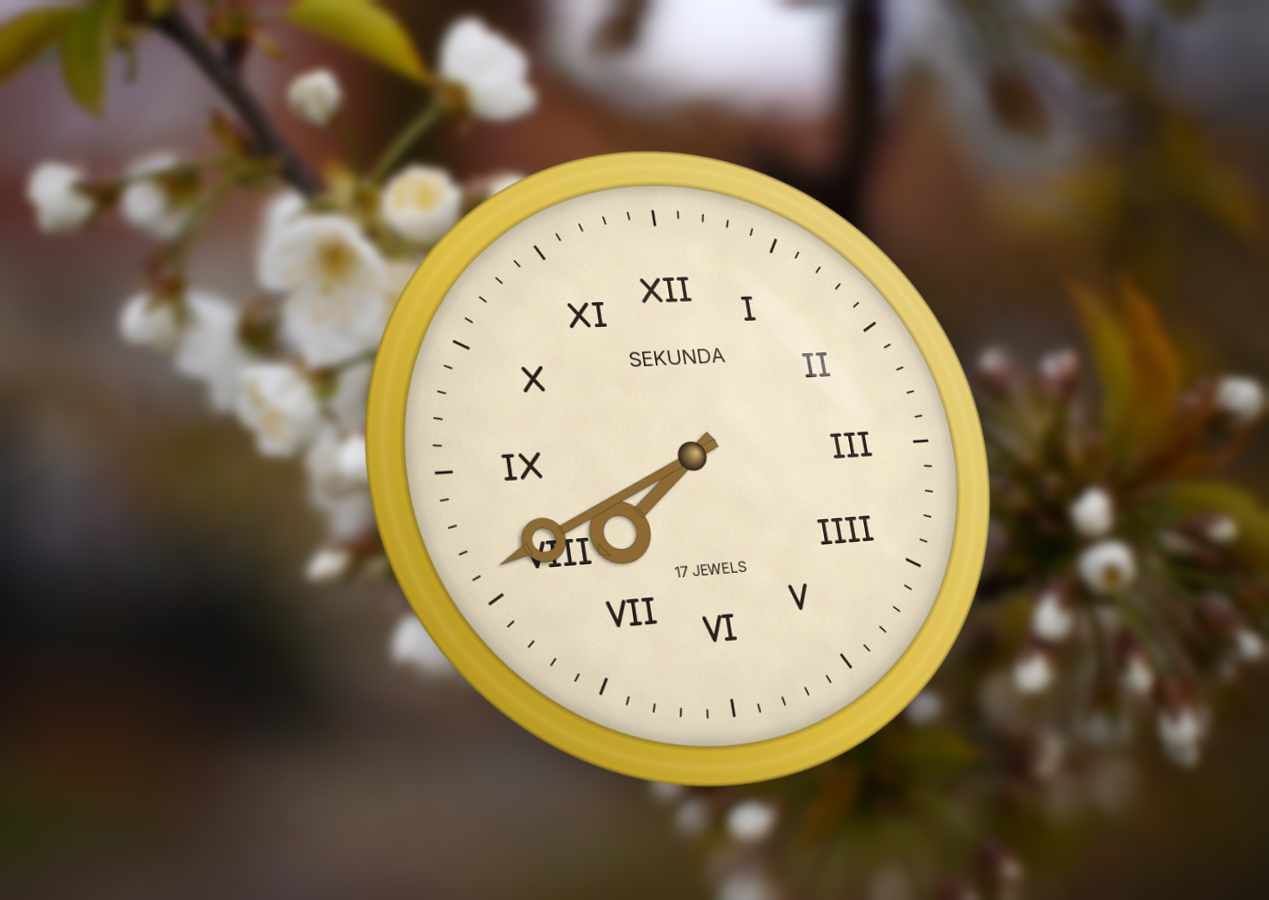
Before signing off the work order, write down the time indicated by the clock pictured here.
7:41
